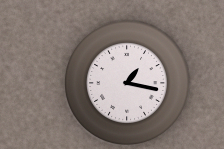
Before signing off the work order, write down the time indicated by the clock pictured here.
1:17
